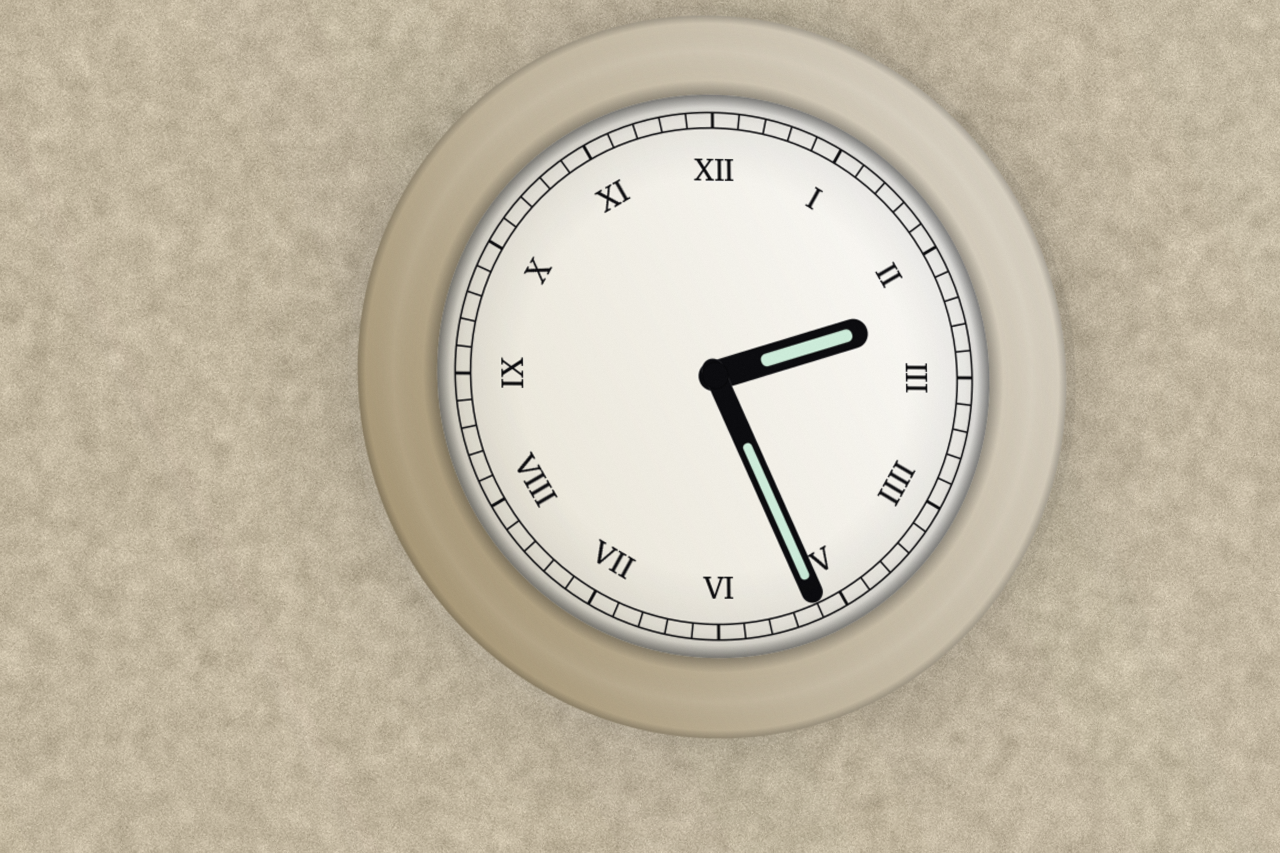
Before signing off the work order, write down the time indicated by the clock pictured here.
2:26
